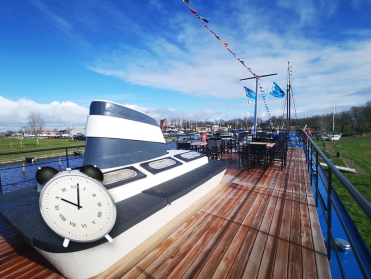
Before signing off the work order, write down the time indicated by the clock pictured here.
10:02
